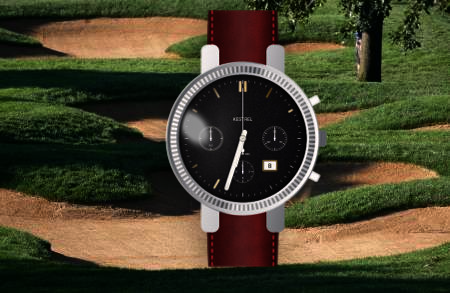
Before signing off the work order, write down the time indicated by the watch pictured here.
6:33
